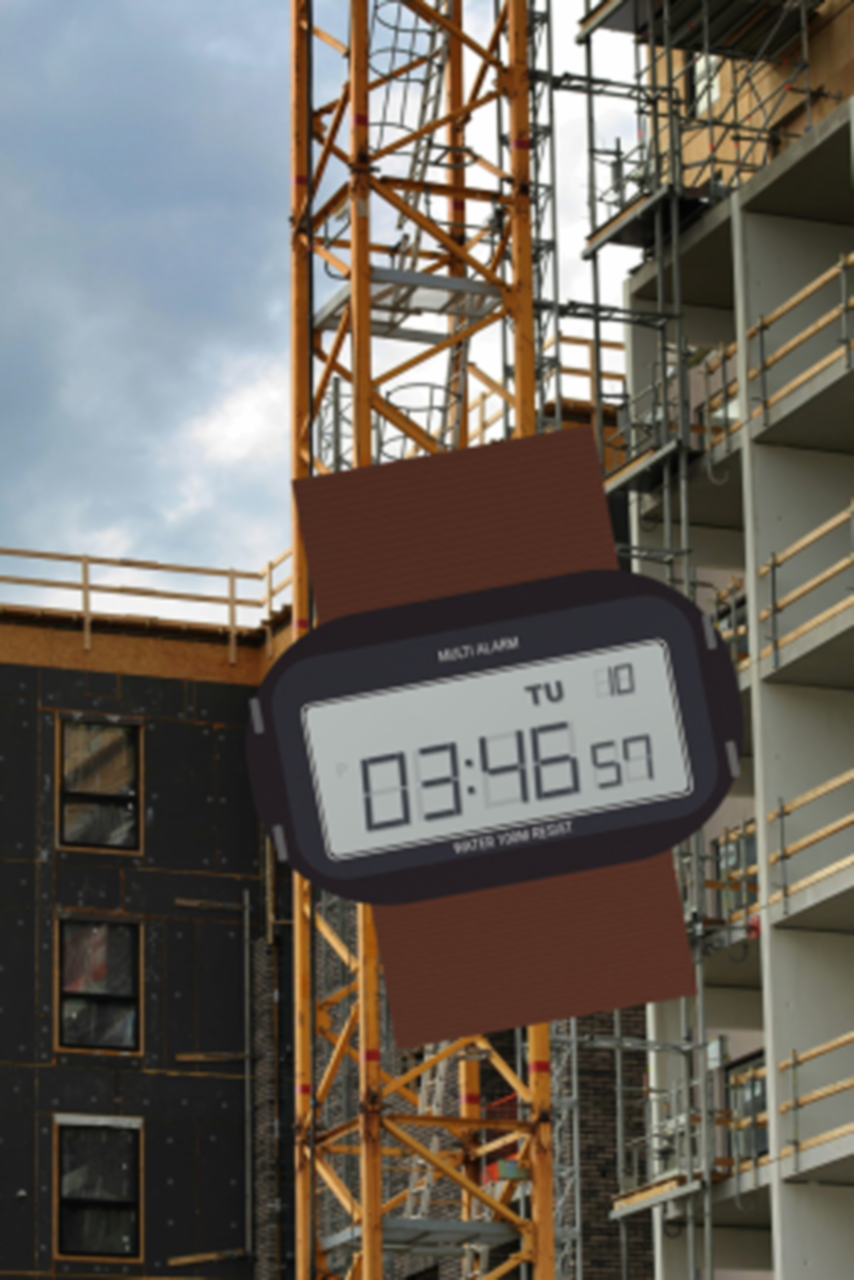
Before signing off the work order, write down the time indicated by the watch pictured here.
3:46:57
